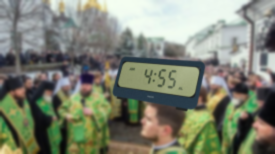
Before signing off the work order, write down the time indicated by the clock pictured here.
4:55
